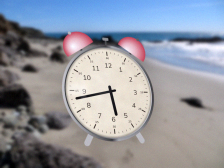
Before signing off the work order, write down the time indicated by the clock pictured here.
5:43
